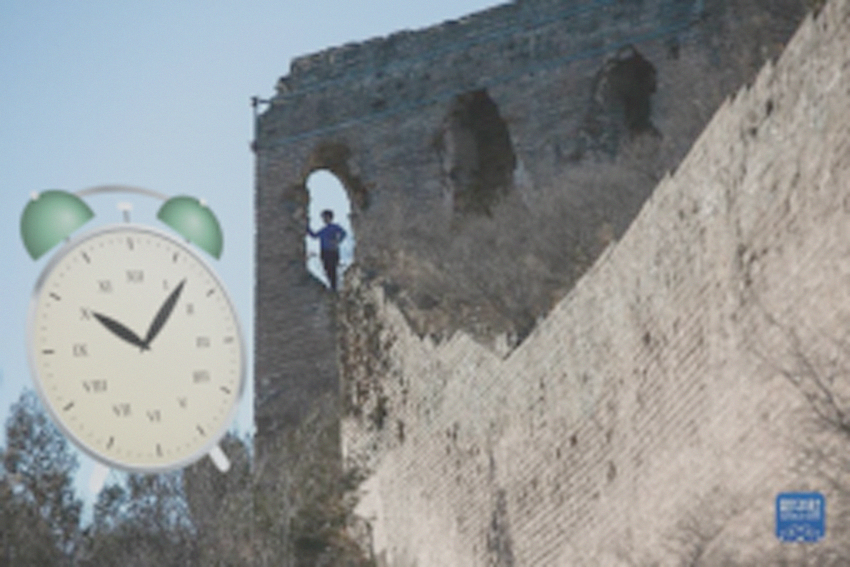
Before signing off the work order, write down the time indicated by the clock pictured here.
10:07
